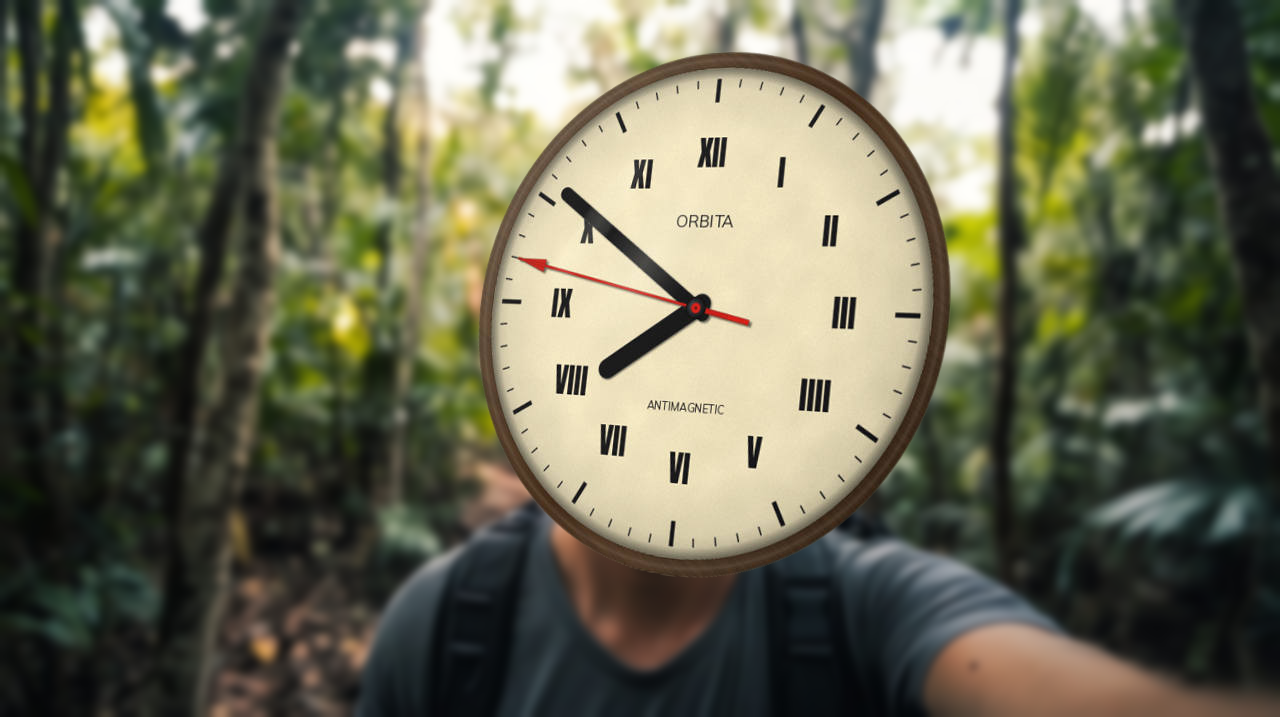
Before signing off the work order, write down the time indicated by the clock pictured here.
7:50:47
